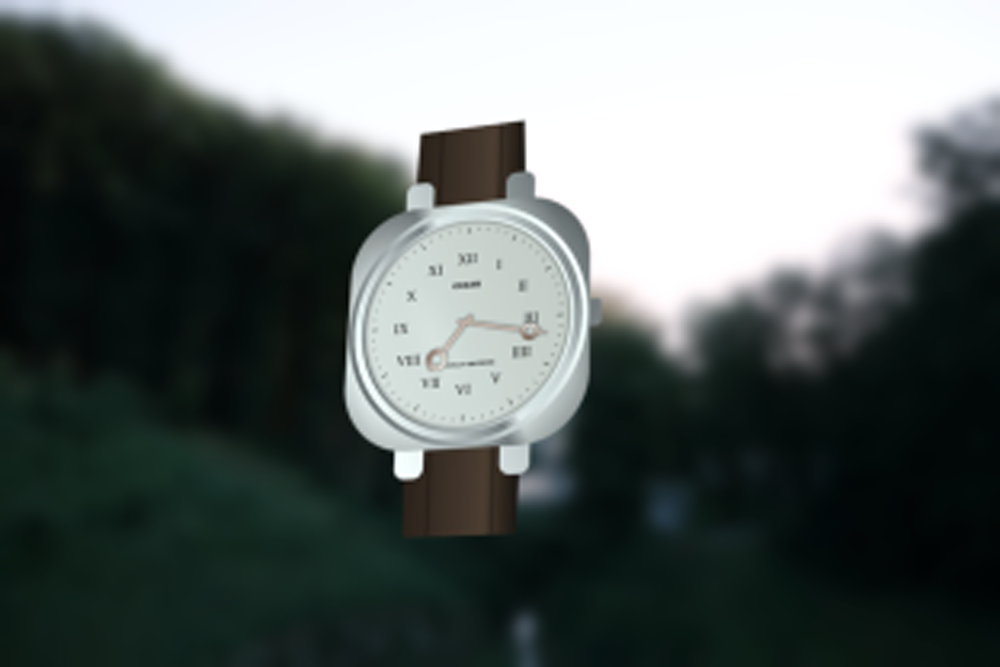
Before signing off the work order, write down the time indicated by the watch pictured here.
7:17
